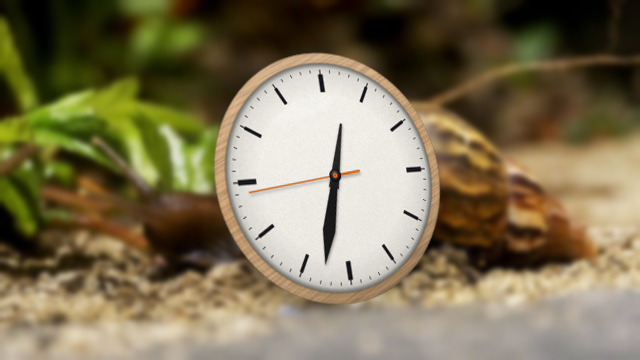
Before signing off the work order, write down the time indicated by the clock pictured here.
12:32:44
